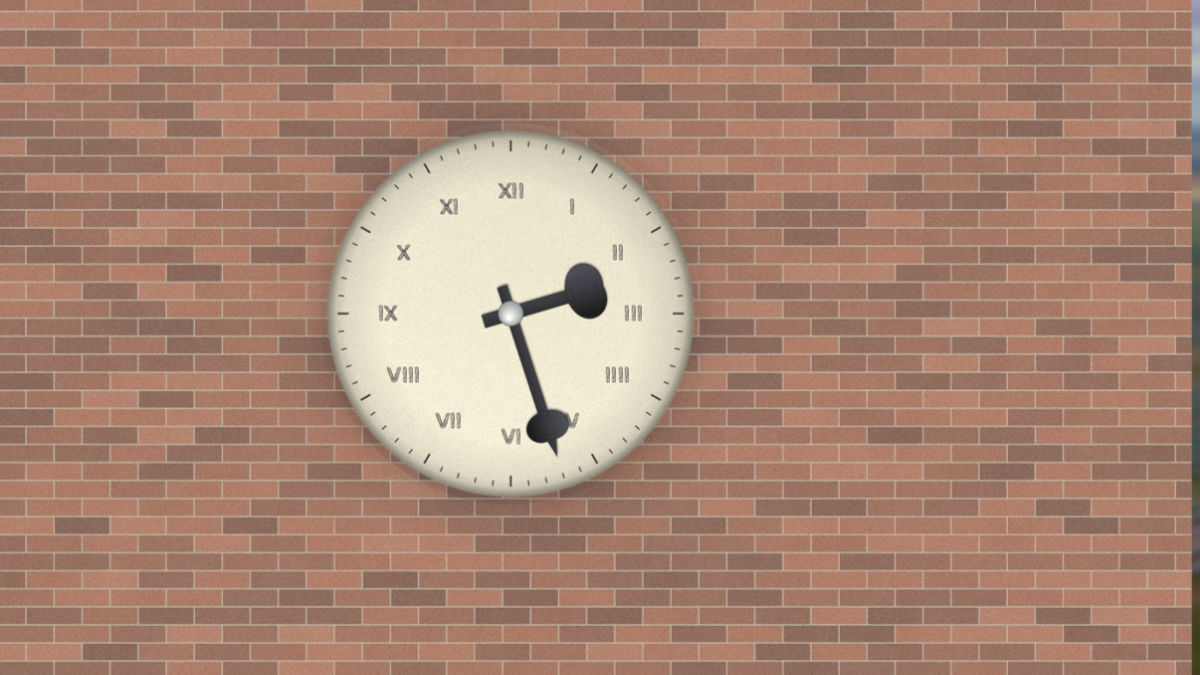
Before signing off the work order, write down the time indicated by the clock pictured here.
2:27
